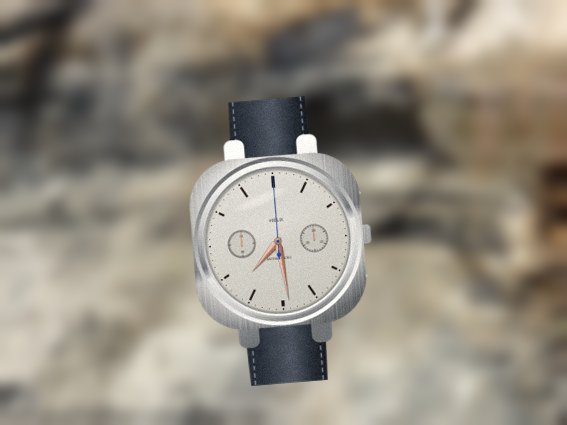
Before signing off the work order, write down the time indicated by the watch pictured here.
7:29
